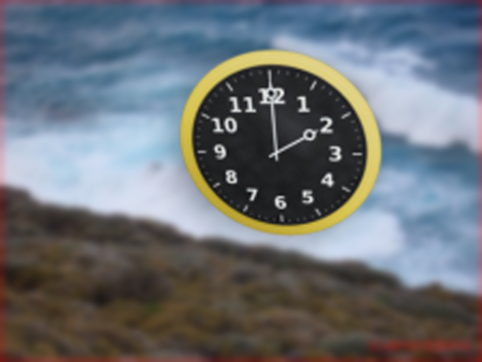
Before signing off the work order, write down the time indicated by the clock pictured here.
2:00
